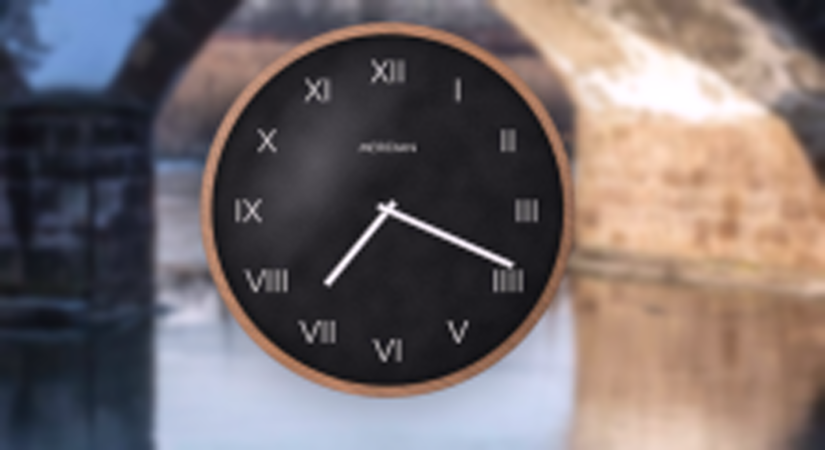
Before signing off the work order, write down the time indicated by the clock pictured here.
7:19
